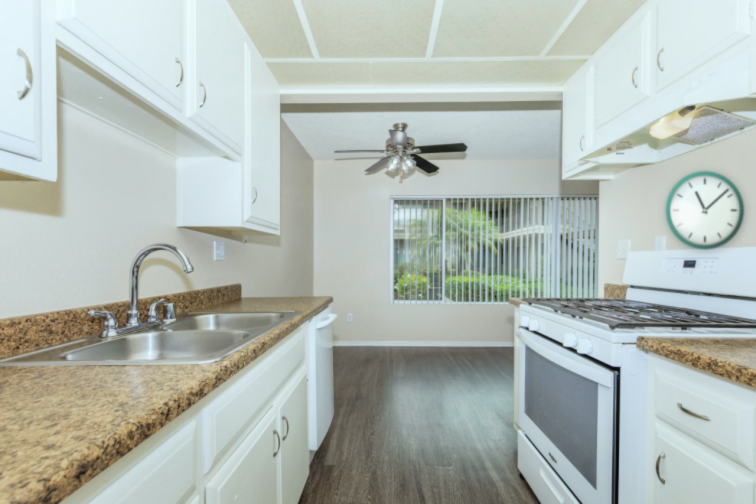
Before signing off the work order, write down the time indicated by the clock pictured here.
11:08
